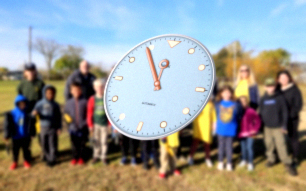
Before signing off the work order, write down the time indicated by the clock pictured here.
11:54
